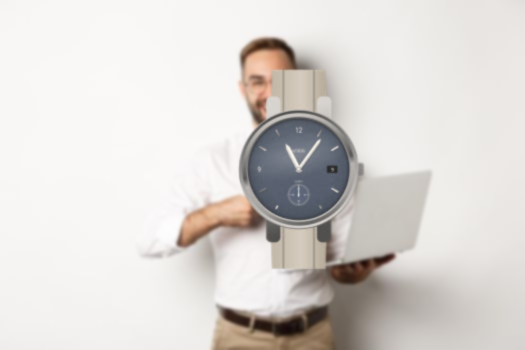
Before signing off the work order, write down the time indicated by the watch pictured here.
11:06
